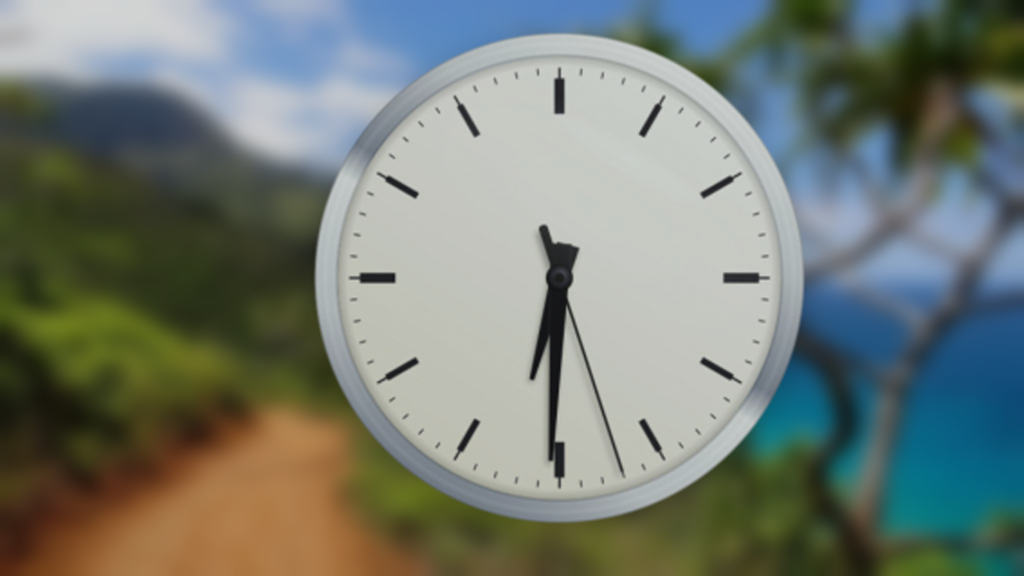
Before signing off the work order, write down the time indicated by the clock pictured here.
6:30:27
